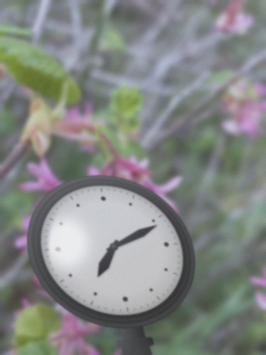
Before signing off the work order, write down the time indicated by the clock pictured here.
7:11
